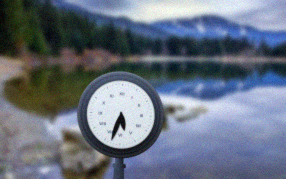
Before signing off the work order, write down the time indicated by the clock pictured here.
5:33
